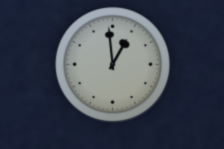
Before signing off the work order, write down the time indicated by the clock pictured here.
12:59
